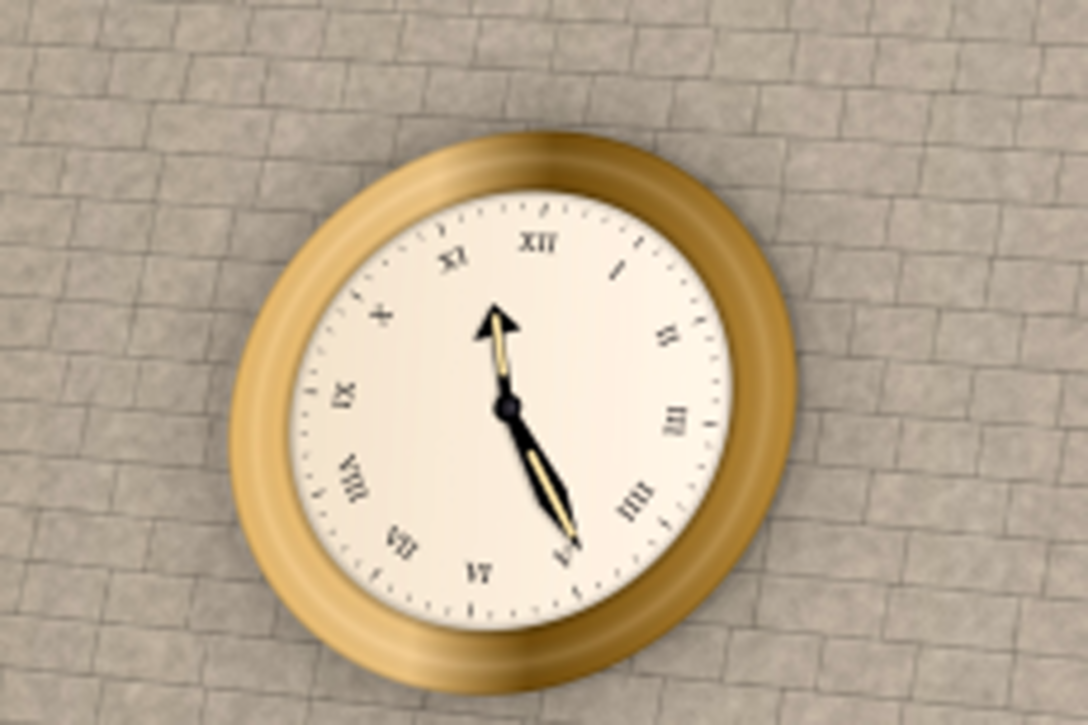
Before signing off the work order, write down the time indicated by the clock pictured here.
11:24
